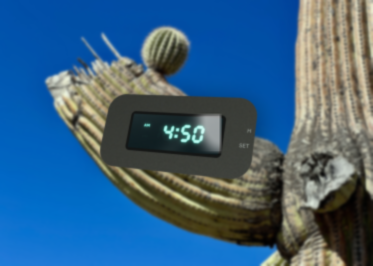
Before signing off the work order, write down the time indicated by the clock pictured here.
4:50
